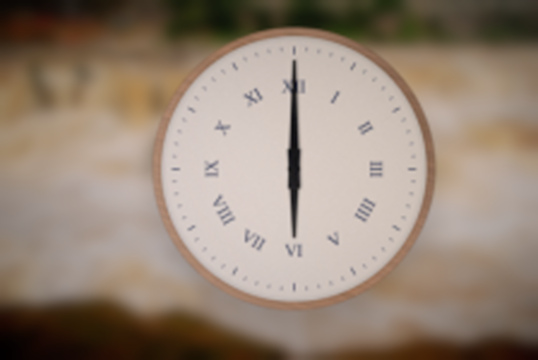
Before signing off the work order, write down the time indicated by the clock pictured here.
6:00
